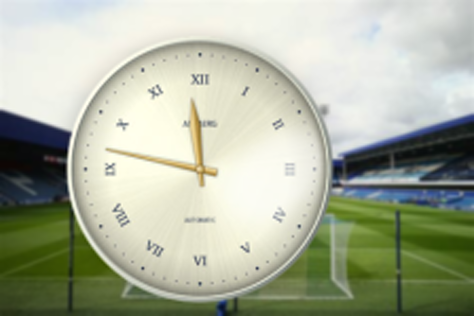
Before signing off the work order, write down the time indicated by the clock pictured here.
11:47
